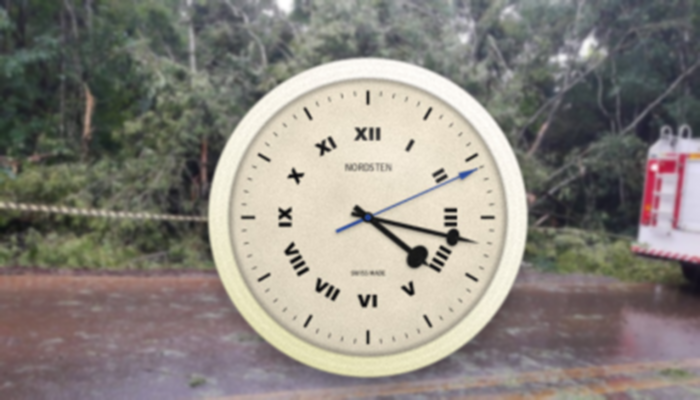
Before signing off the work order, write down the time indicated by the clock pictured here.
4:17:11
